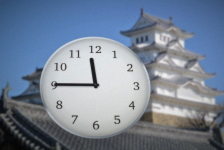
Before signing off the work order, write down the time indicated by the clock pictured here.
11:45
